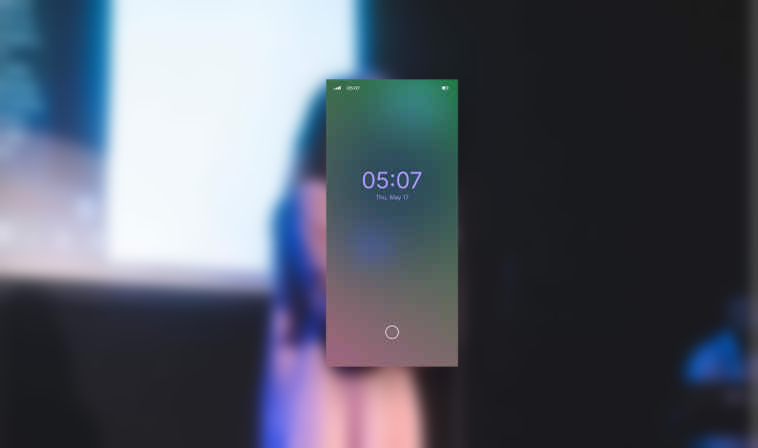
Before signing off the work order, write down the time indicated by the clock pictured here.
5:07
